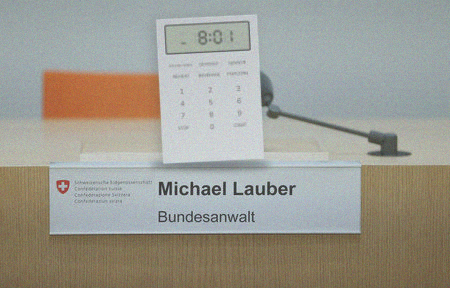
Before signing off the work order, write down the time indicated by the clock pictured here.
8:01
